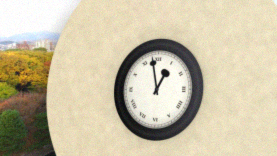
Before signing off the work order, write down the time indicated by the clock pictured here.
12:58
